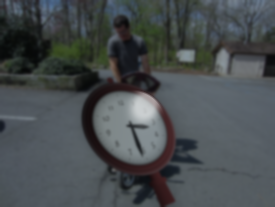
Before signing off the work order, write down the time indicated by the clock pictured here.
3:31
